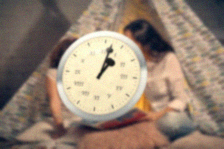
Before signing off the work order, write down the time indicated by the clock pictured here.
1:02
